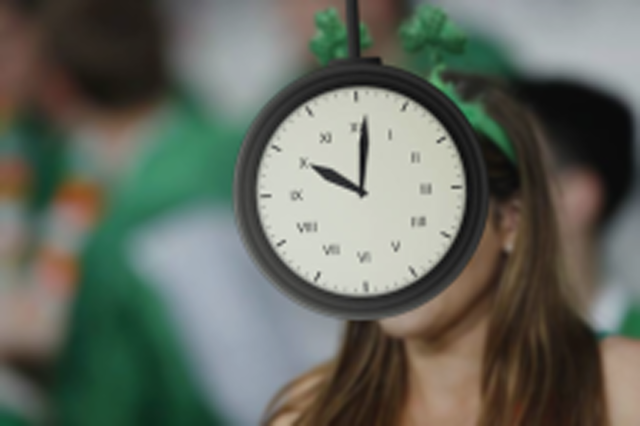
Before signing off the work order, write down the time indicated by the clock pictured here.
10:01
